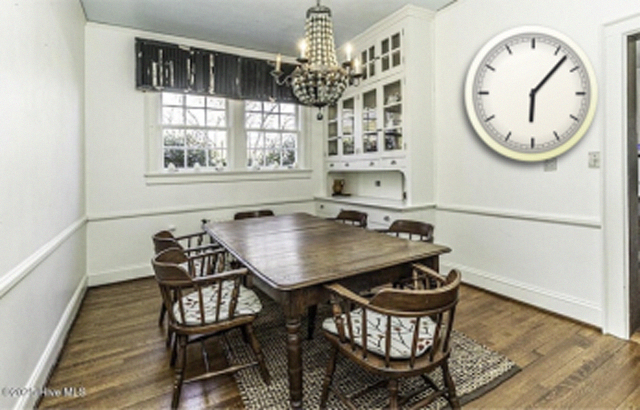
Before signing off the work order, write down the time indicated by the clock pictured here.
6:07
